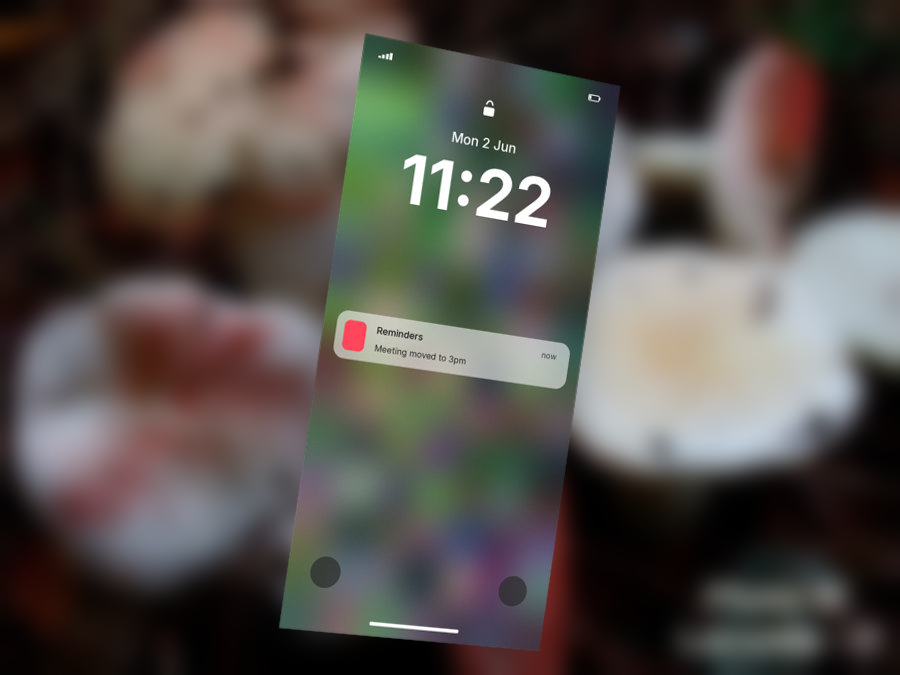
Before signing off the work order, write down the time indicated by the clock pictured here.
11:22
